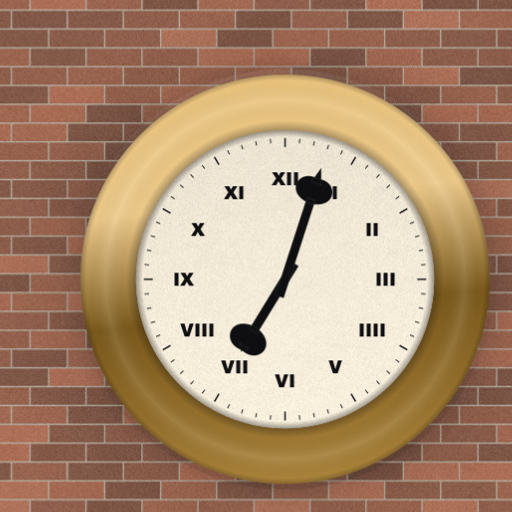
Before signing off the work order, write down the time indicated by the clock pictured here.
7:03
